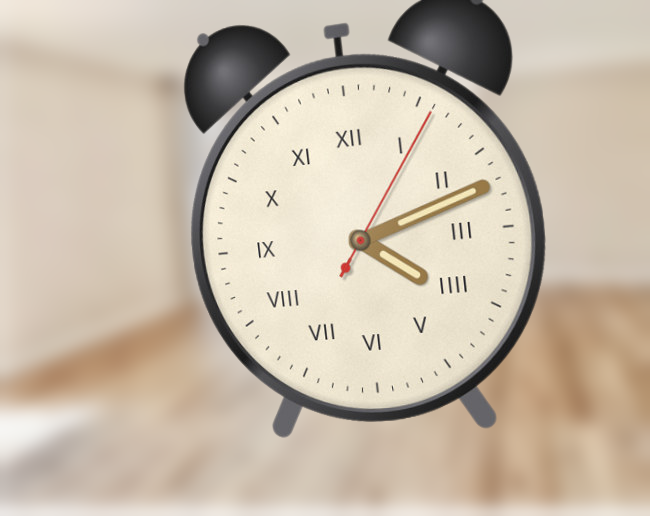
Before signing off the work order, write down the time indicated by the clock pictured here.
4:12:06
